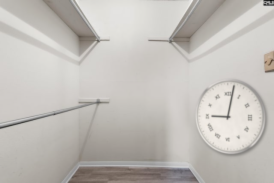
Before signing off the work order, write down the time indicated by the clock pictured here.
9:02
